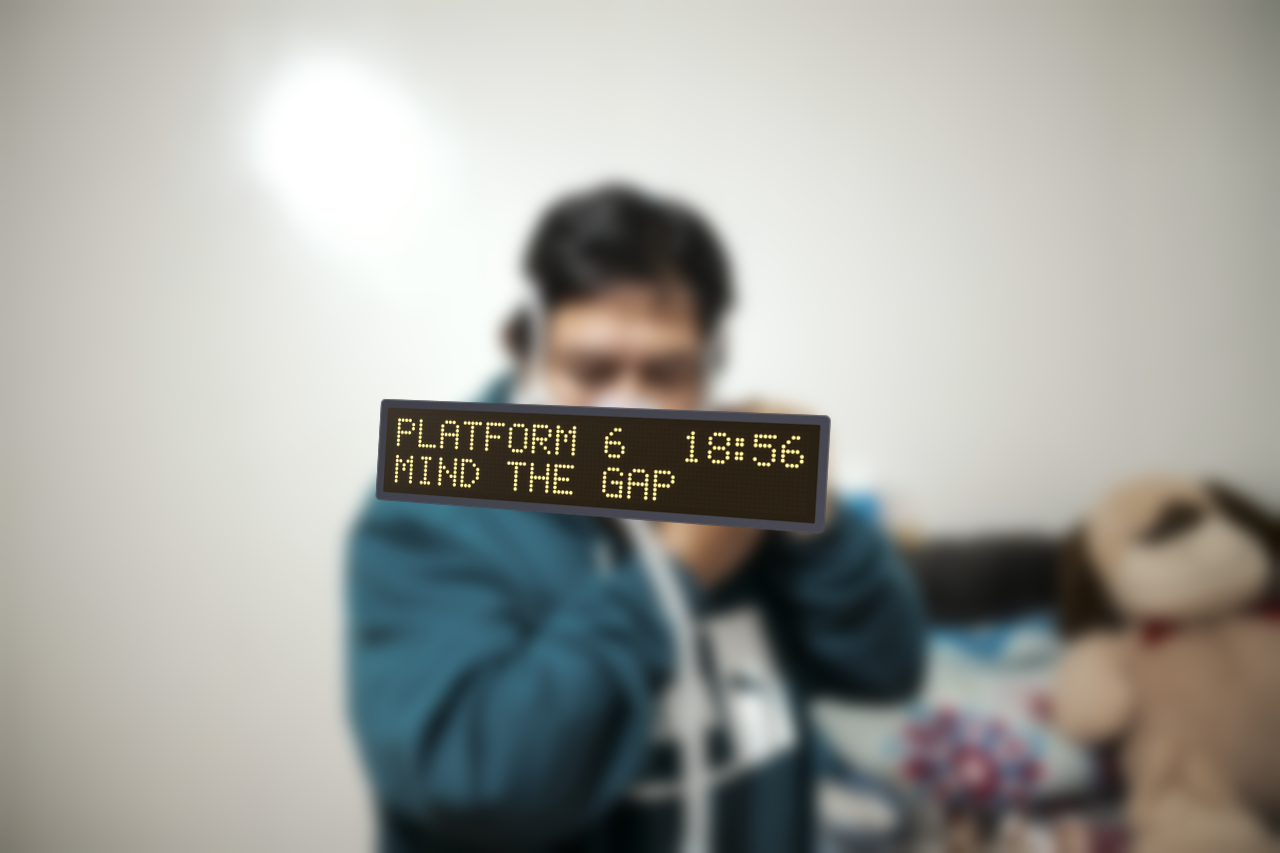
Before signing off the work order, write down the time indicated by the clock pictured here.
18:56
